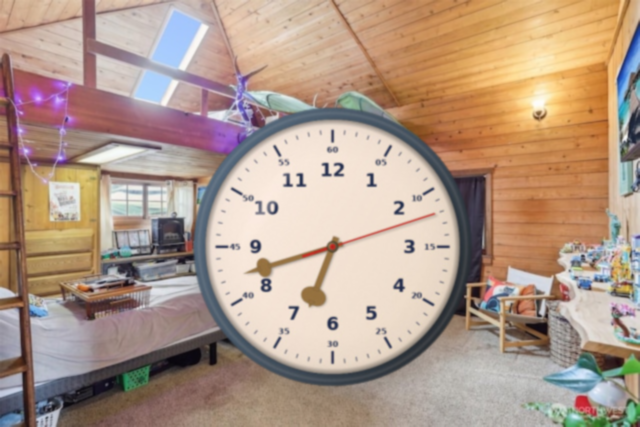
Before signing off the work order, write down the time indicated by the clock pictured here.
6:42:12
